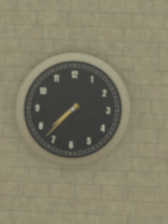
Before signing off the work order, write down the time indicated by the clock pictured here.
7:37
